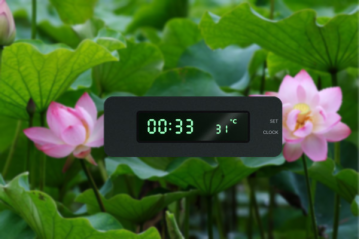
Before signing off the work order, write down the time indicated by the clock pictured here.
0:33
